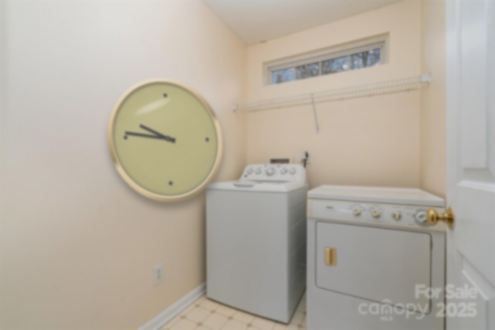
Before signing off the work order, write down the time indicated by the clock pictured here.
9:46
